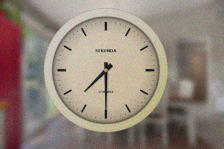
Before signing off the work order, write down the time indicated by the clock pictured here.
7:30
